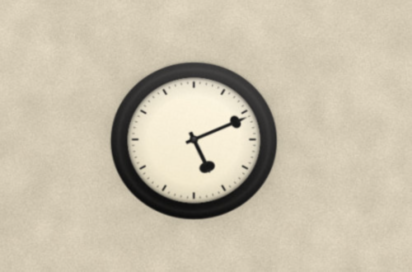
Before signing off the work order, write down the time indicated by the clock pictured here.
5:11
